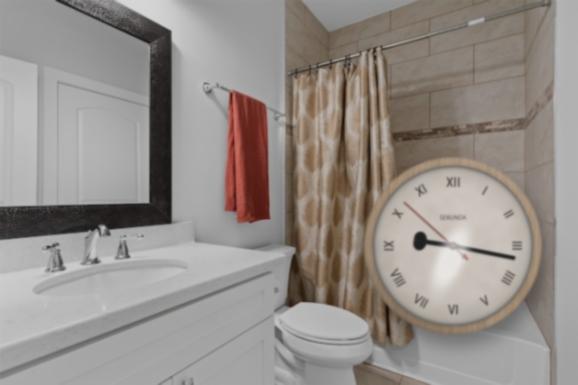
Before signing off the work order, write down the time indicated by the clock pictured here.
9:16:52
